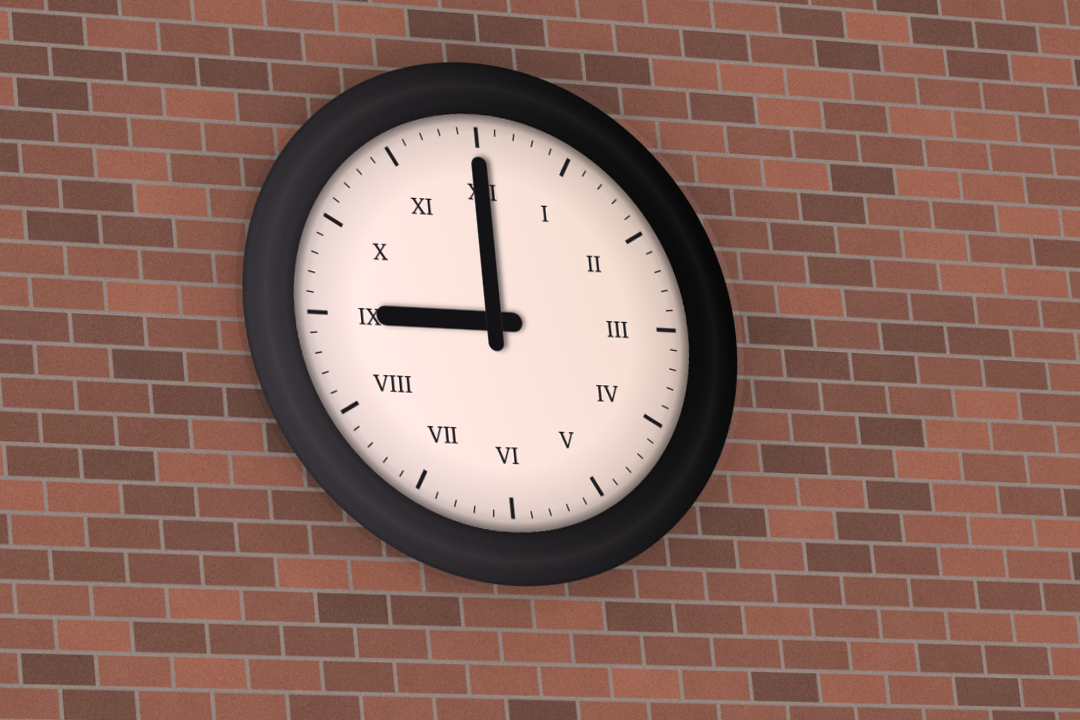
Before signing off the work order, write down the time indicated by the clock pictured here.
9:00
